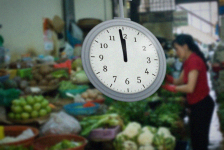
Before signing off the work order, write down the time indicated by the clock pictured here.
11:59
